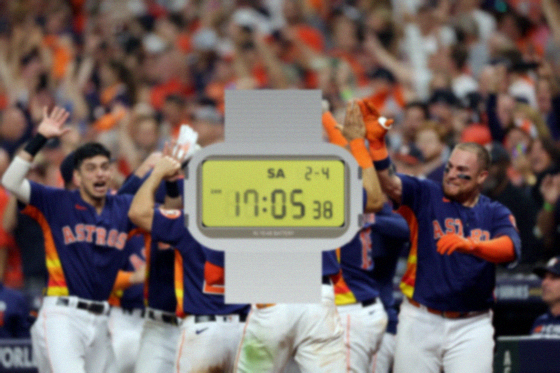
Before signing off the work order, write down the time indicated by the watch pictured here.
17:05:38
